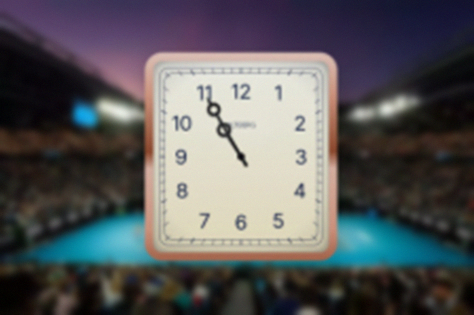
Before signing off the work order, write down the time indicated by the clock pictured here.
10:55
